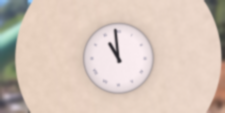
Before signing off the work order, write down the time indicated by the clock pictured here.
10:59
